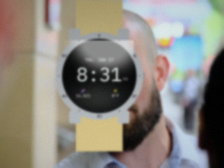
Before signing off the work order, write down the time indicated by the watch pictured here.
8:31
